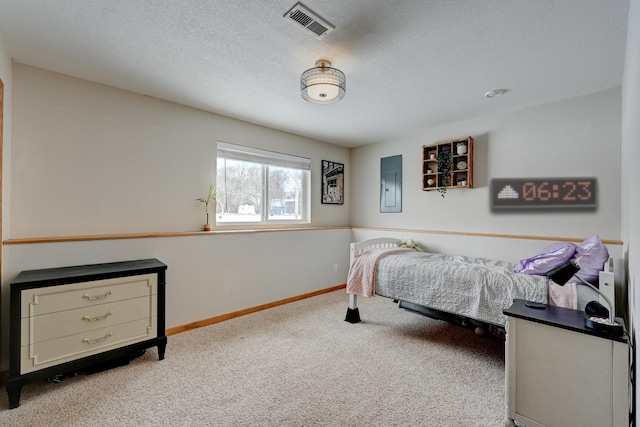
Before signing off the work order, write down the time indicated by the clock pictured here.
6:23
